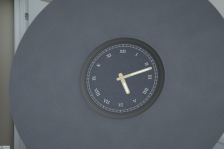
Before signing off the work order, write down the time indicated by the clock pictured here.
5:12
